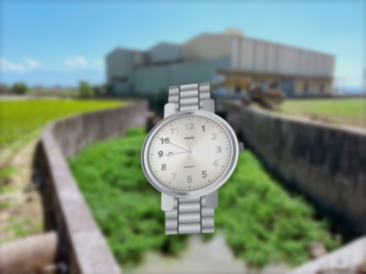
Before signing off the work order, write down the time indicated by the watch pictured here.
8:50
